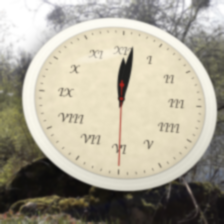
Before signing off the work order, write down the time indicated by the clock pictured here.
12:01:30
